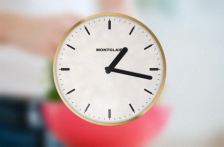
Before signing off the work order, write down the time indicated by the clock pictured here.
1:17
